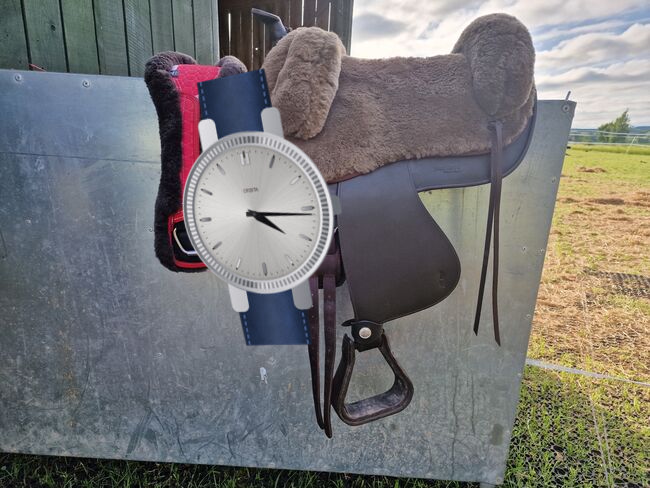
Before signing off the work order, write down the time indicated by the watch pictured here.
4:16
